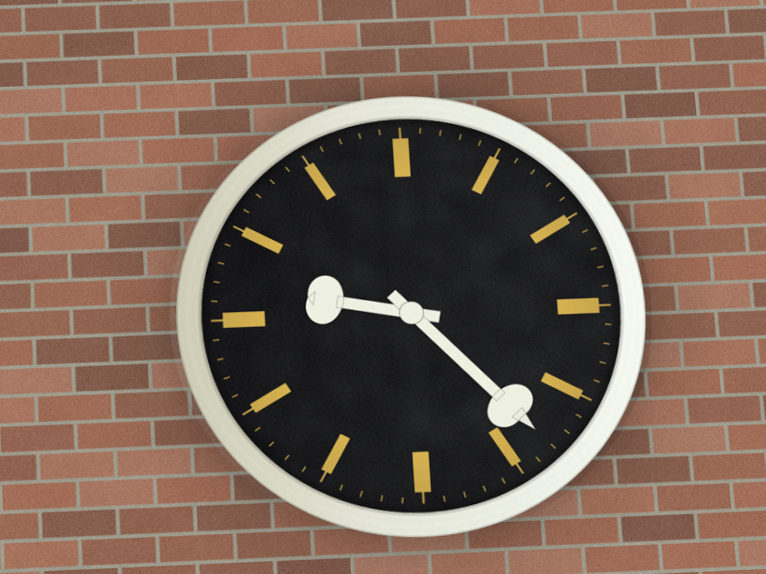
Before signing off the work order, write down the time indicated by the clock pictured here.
9:23
